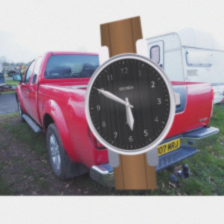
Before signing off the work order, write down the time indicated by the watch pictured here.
5:50
